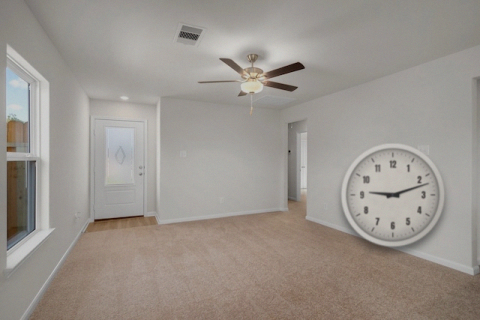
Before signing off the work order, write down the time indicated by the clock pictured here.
9:12
